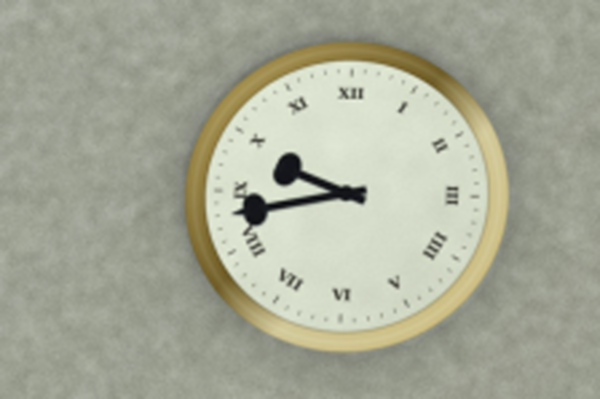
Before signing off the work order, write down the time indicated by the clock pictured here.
9:43
